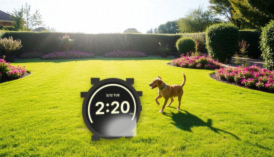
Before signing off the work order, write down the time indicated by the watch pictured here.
2:20
